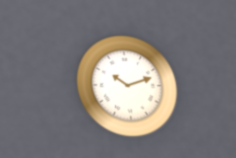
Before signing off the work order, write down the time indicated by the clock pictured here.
10:12
